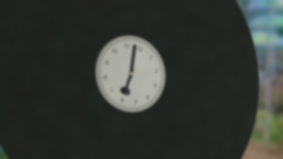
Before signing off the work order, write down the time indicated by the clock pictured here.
5:58
